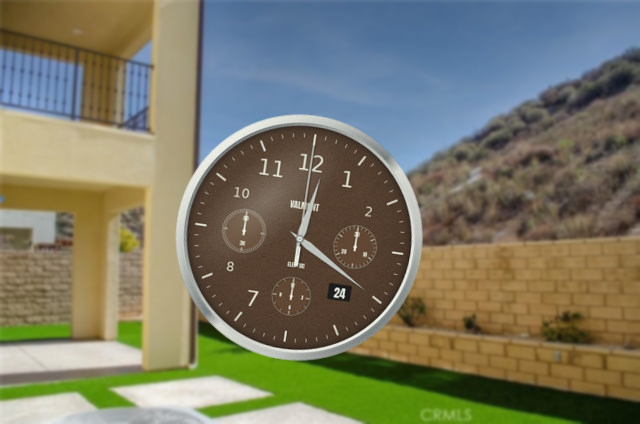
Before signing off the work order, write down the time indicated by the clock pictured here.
12:20
